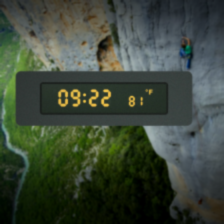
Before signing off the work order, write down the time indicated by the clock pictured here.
9:22
